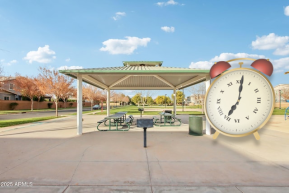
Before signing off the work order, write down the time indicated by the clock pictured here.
7:01
